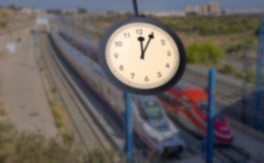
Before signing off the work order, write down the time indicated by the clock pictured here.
12:05
